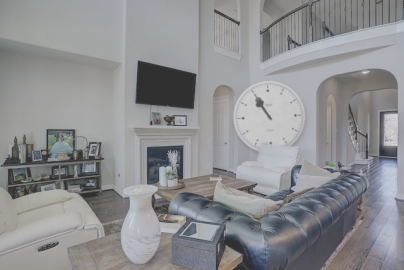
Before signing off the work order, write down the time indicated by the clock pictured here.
10:55
